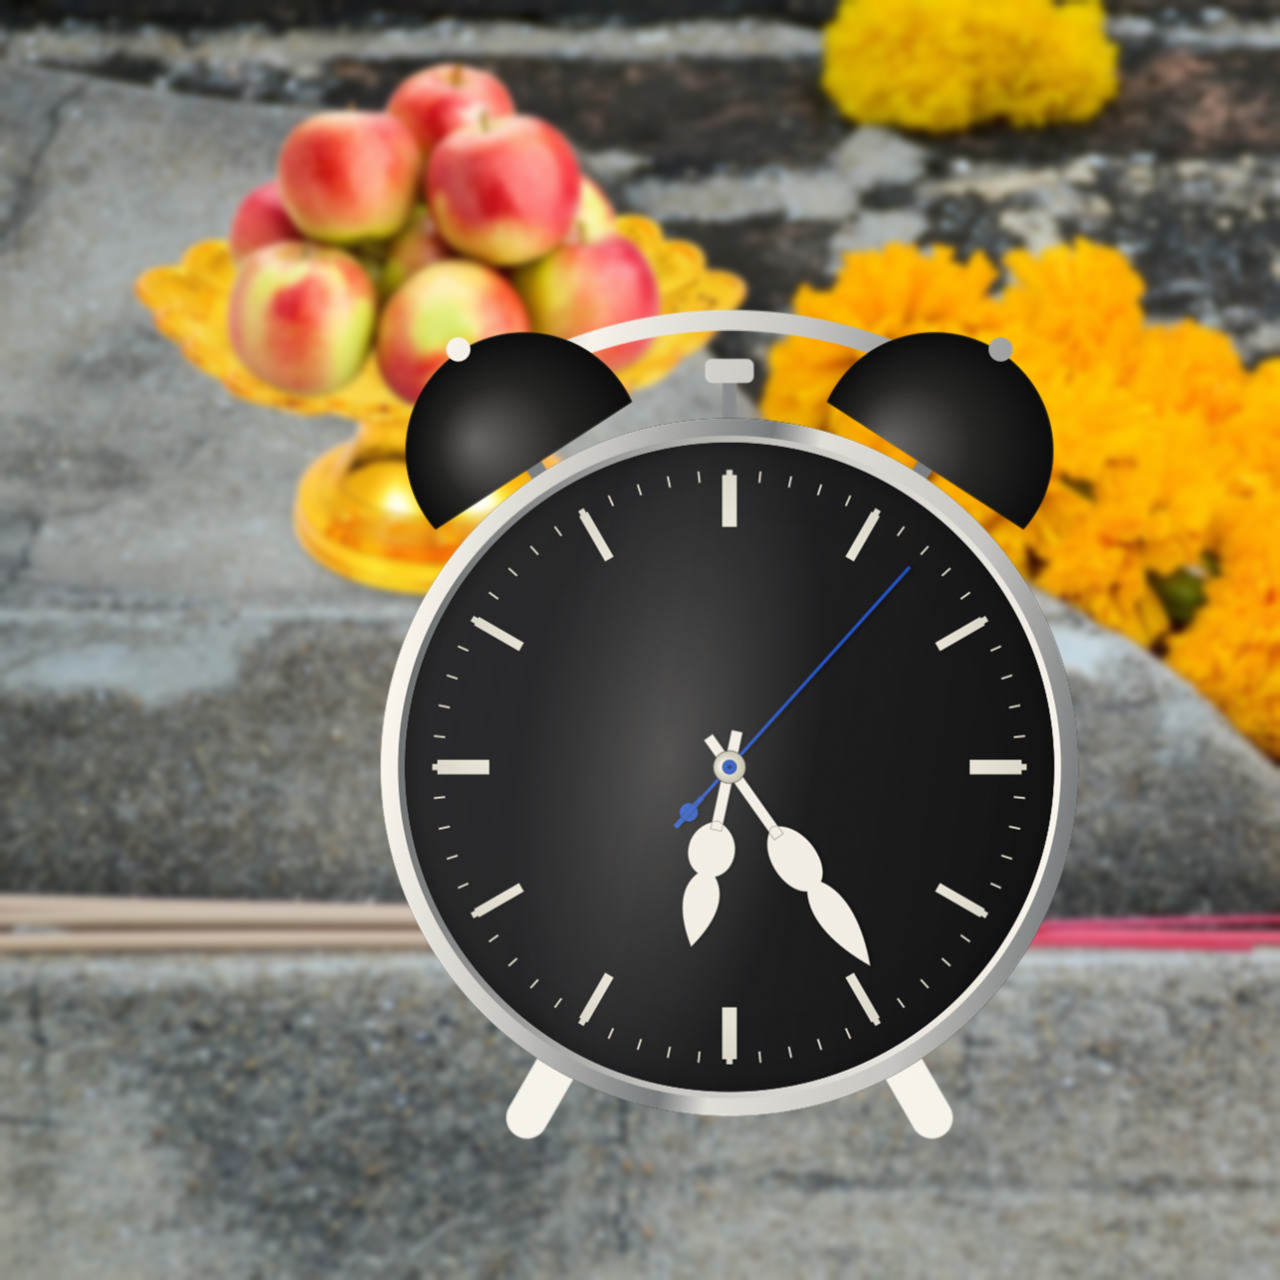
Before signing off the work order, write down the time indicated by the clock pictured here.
6:24:07
